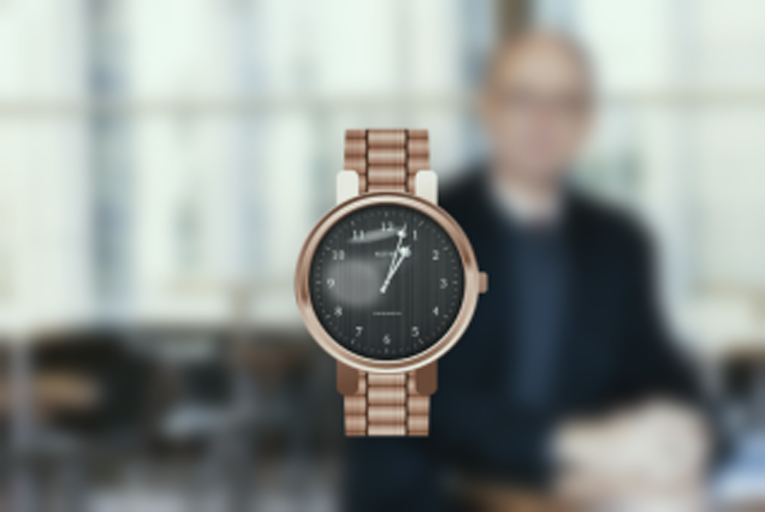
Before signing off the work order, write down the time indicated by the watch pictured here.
1:03
